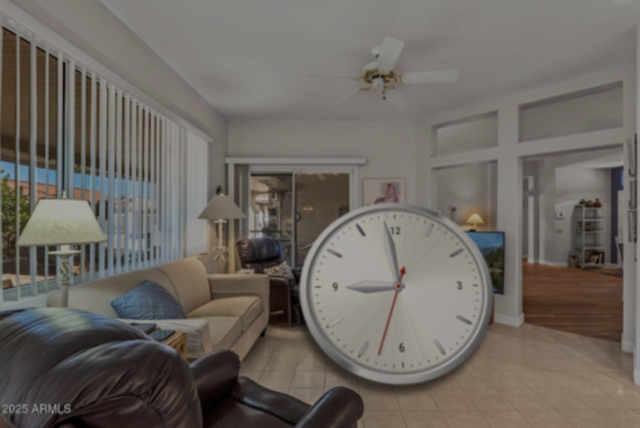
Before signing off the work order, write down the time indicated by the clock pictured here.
8:58:33
